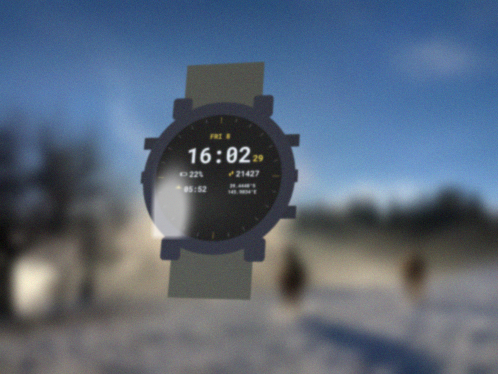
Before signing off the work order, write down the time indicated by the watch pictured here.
16:02
